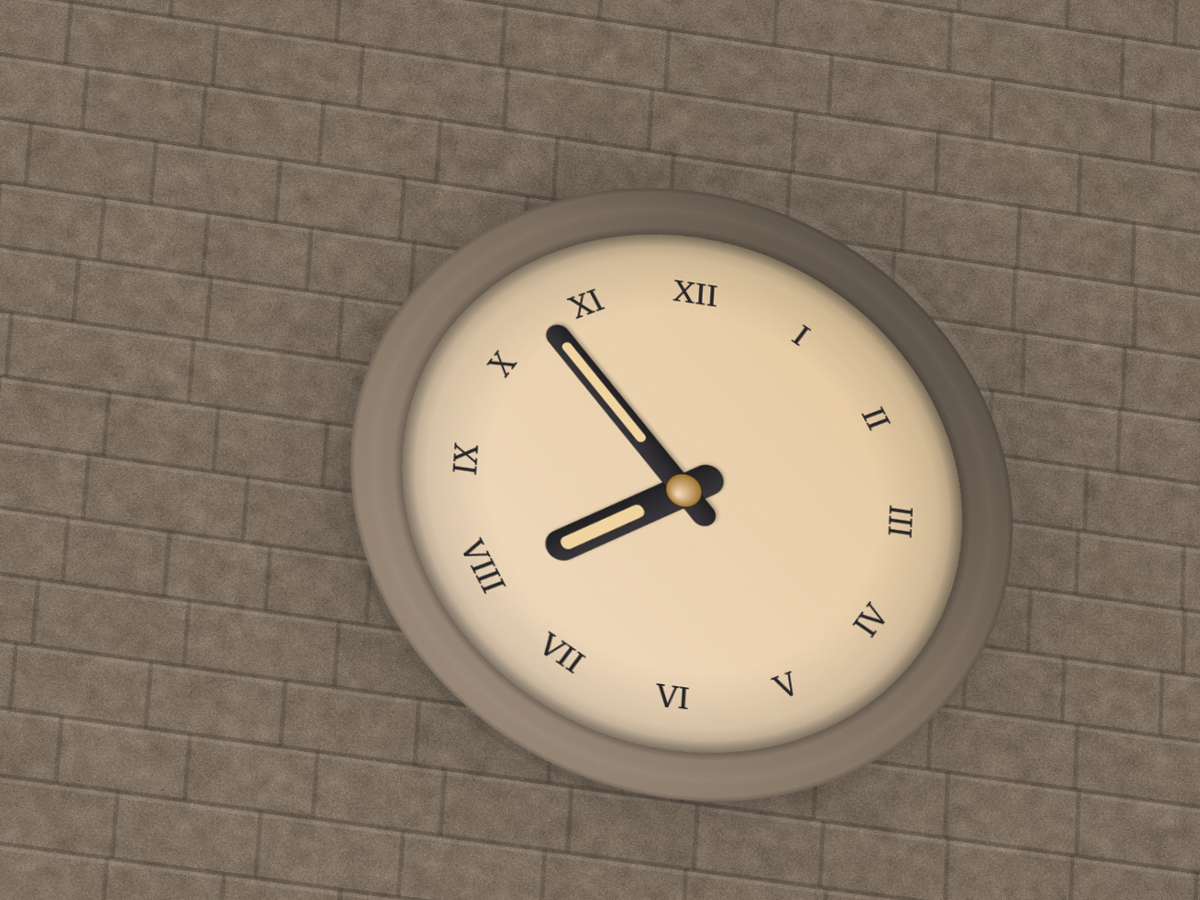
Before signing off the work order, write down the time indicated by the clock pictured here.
7:53
